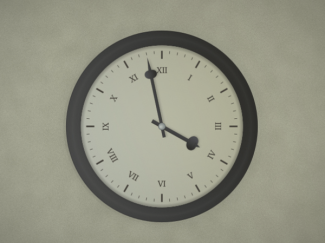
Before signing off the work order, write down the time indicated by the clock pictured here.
3:58
